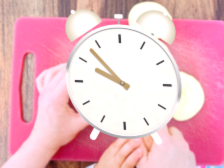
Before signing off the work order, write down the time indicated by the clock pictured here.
9:53
